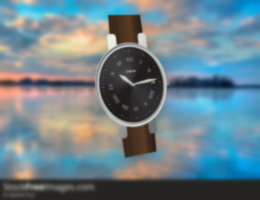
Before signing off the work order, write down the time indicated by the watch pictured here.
10:14
